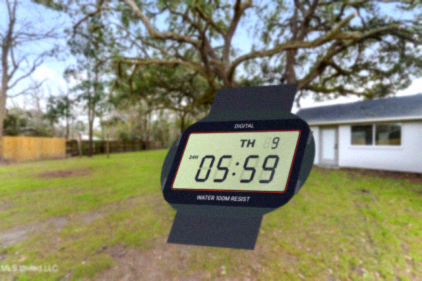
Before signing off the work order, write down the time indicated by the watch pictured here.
5:59
